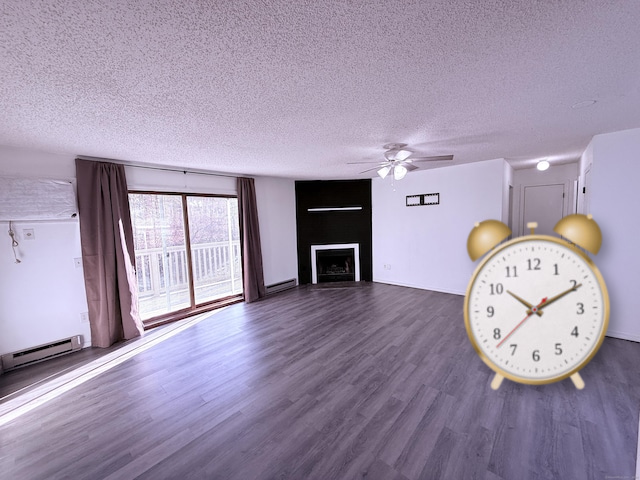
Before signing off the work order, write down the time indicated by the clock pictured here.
10:10:38
